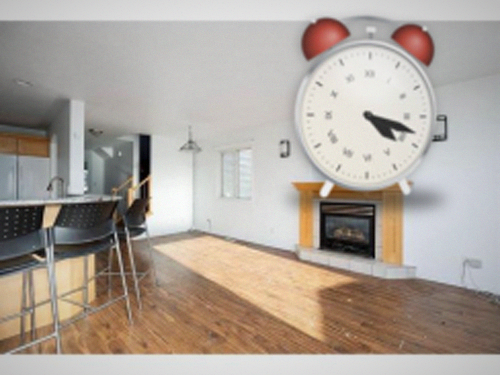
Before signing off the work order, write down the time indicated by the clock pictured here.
4:18
